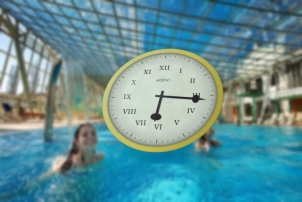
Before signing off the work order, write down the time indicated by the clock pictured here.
6:16
